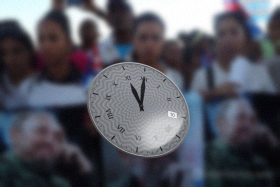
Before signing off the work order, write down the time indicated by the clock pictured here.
11:00
